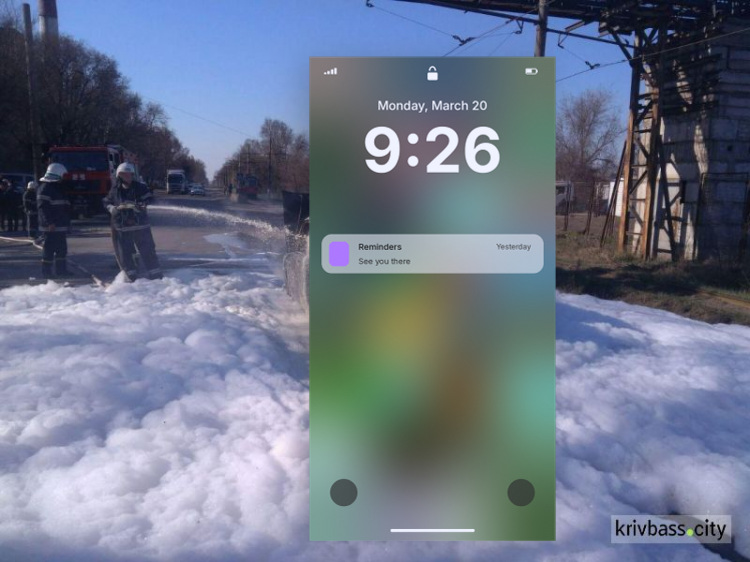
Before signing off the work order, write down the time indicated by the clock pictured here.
9:26
